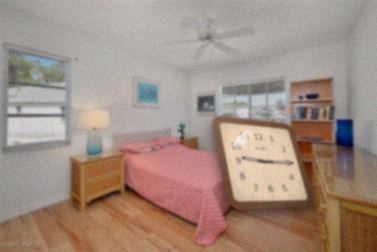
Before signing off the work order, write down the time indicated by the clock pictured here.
9:15
